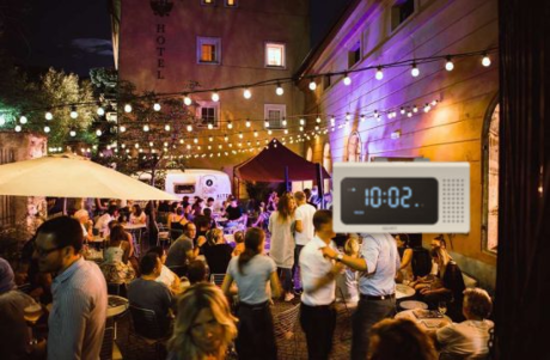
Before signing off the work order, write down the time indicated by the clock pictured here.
10:02
